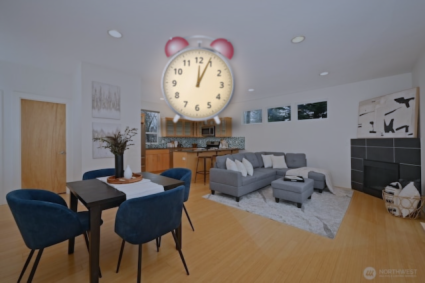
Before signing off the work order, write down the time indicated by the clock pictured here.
12:04
